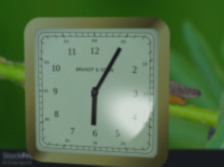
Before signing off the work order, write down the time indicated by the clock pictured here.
6:05
